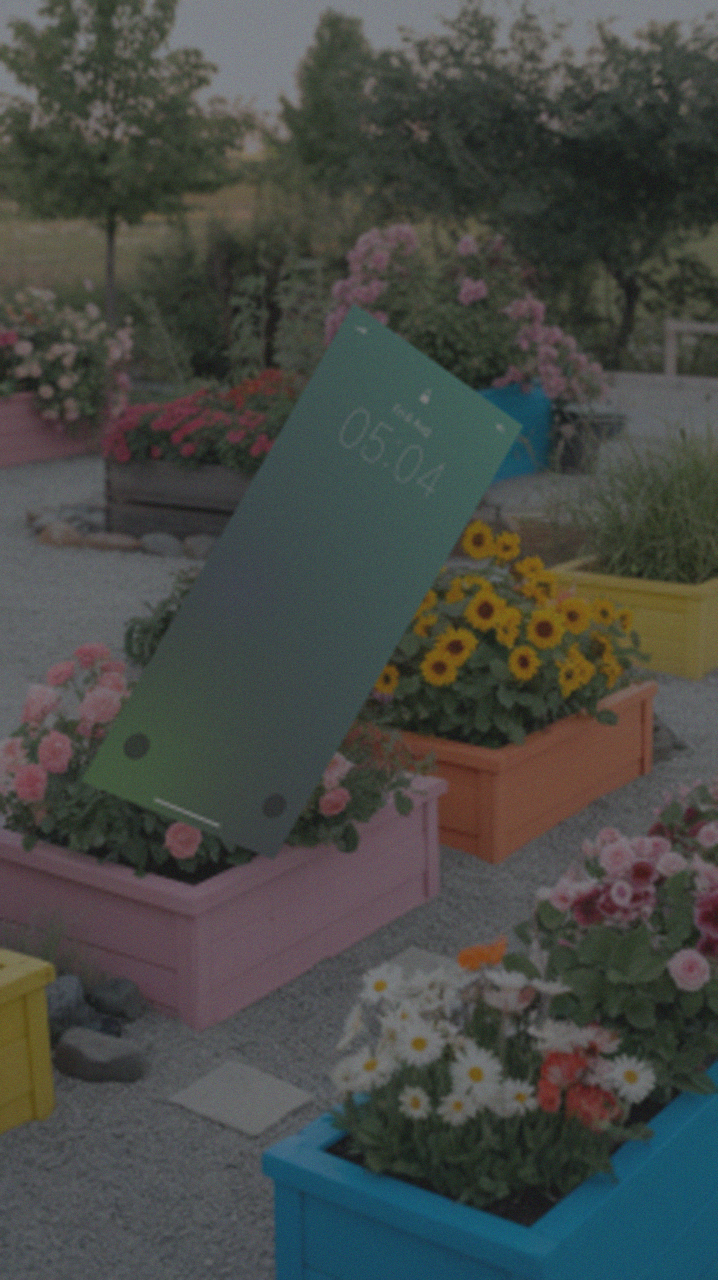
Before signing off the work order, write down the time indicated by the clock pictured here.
5:04
